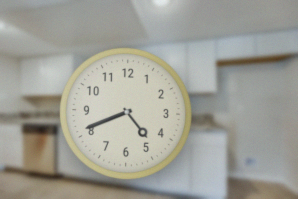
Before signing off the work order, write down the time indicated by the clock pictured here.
4:41
